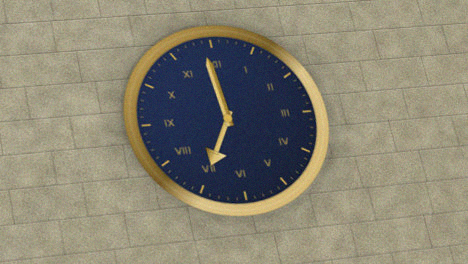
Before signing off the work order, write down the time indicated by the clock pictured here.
6:59
